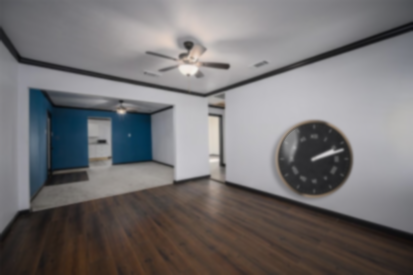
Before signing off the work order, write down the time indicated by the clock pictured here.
2:12
